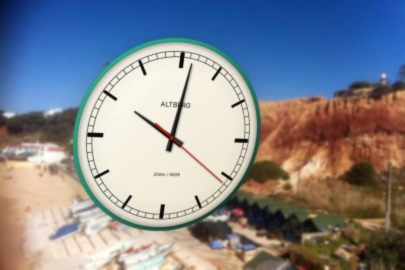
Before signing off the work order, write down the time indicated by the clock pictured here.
10:01:21
